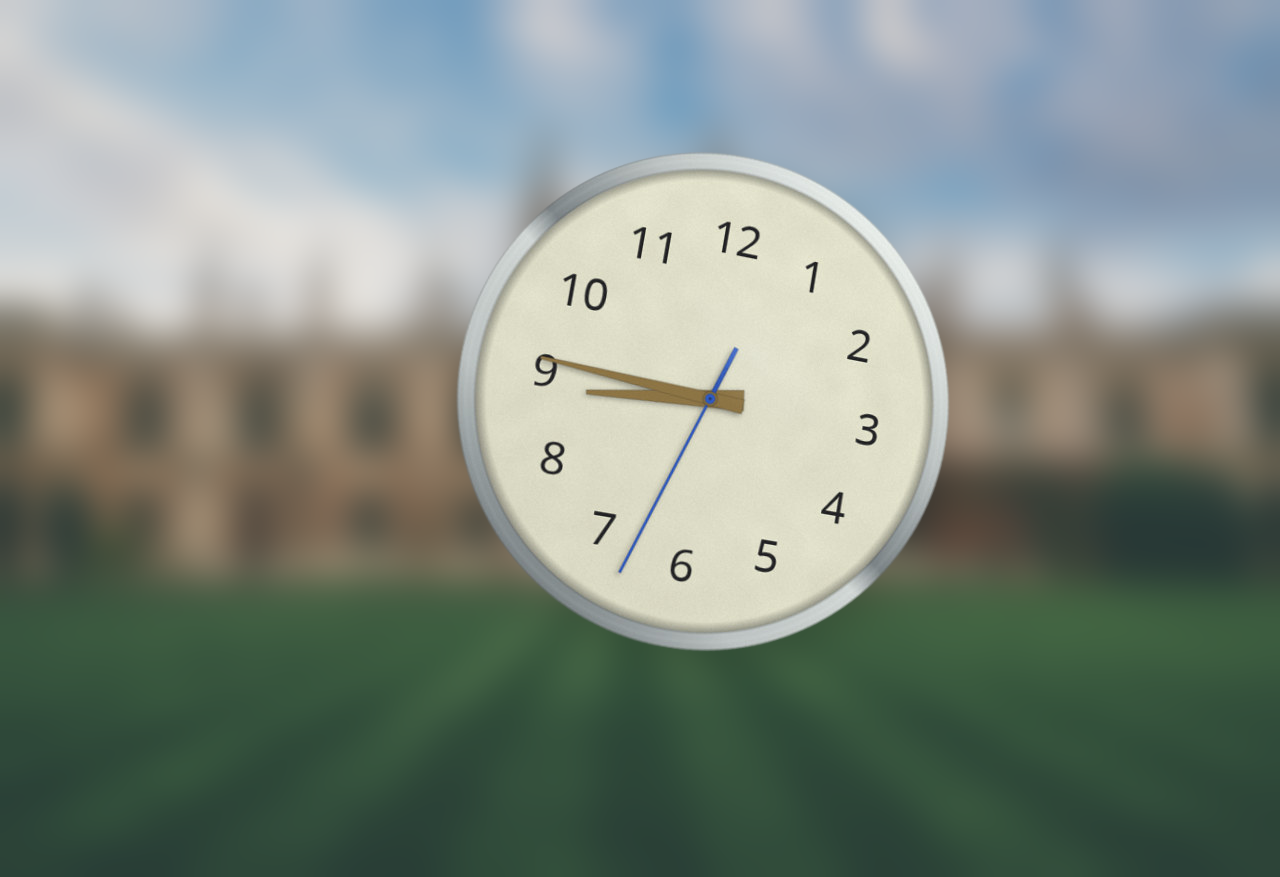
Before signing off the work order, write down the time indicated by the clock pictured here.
8:45:33
